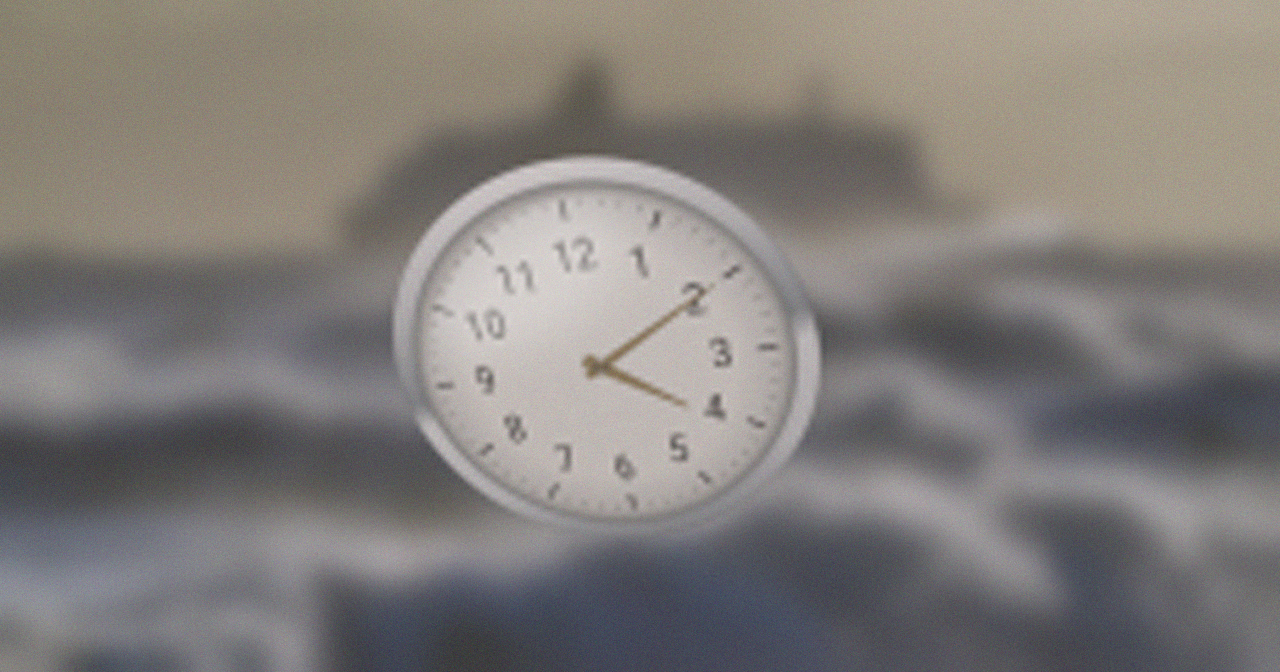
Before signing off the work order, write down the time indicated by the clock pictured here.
4:10
